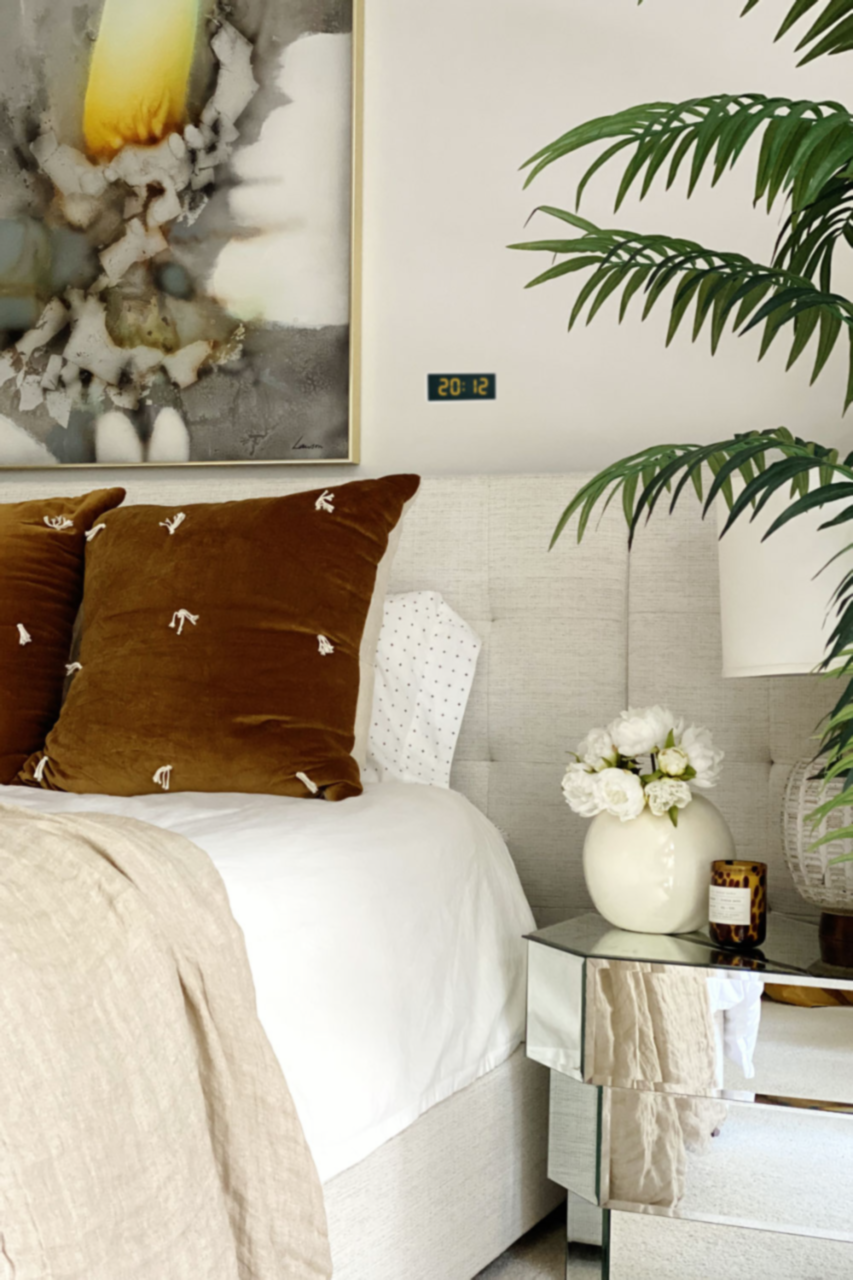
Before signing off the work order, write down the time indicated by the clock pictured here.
20:12
